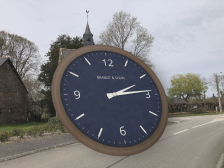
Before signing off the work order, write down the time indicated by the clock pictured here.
2:14
